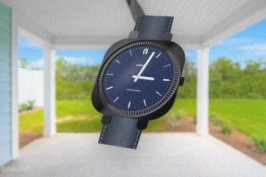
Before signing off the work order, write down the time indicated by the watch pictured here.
3:03
